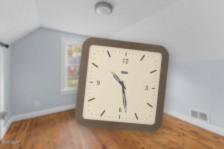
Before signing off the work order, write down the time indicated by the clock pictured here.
10:28
